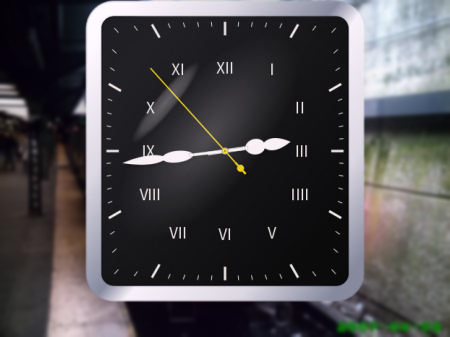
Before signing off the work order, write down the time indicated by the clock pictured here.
2:43:53
